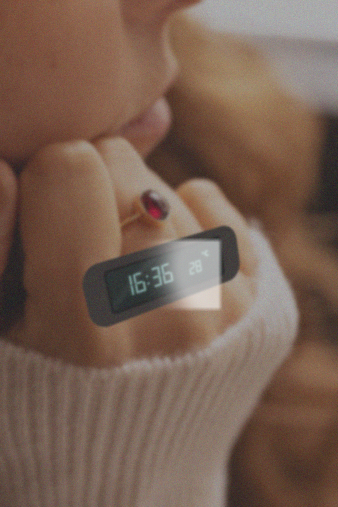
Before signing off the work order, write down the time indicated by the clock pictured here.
16:36
